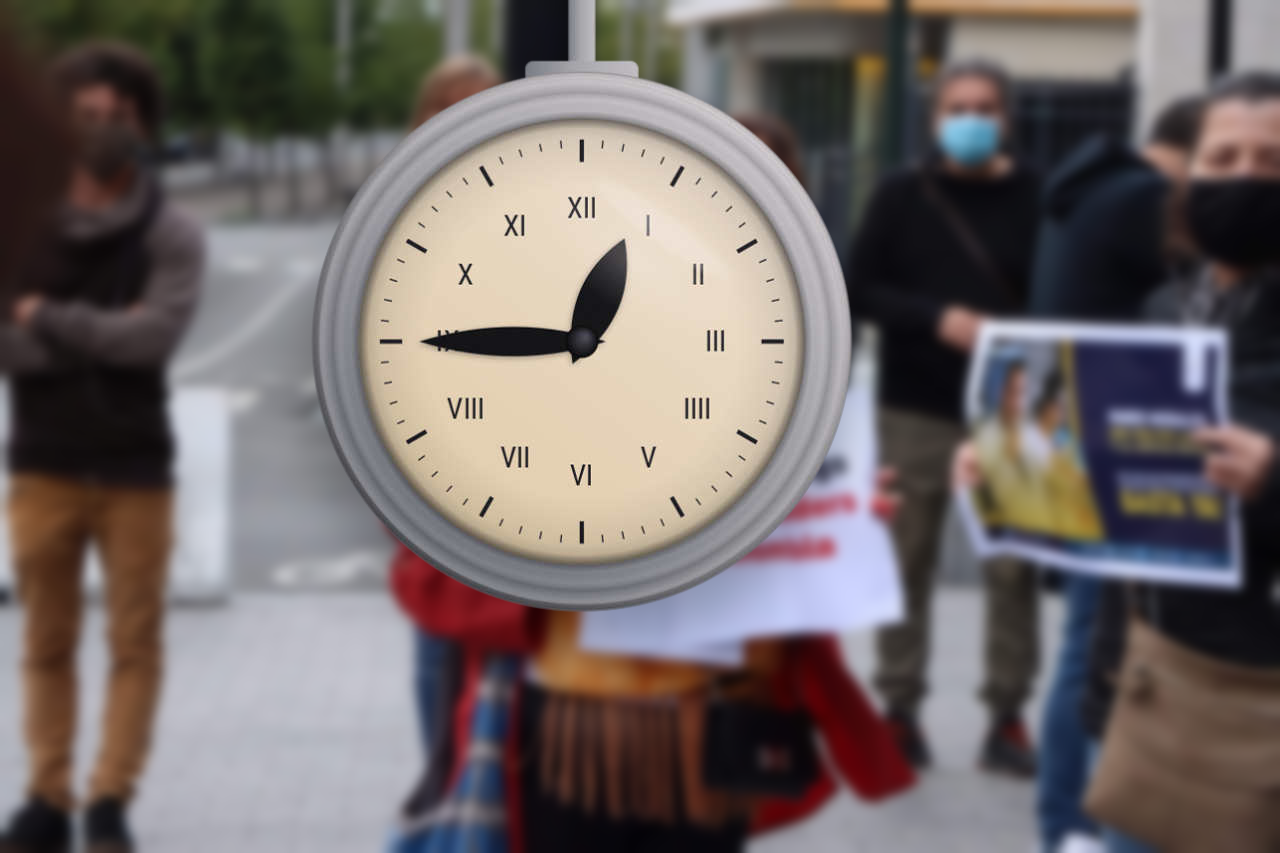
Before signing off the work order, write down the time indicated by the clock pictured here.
12:45
